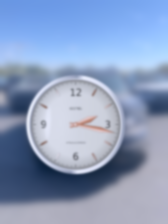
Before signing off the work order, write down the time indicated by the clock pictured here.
2:17
